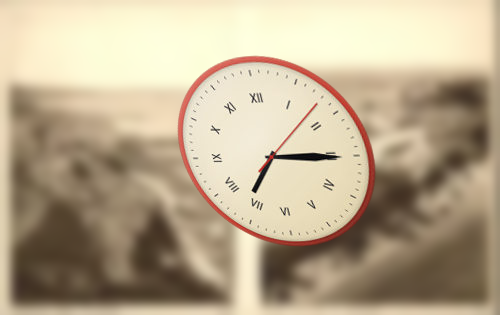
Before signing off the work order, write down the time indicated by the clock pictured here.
7:15:08
